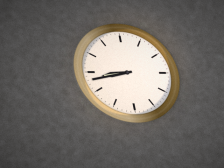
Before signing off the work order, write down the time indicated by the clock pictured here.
8:43
